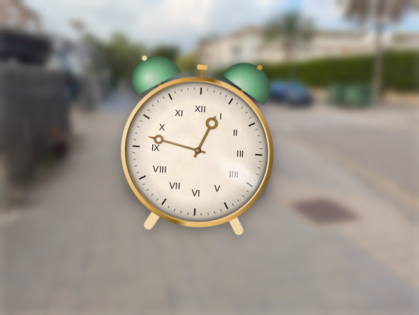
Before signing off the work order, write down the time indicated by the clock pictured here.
12:47
